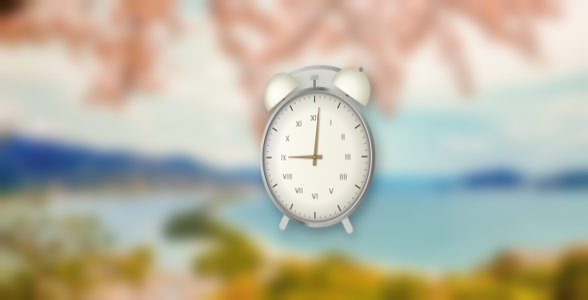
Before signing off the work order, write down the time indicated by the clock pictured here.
9:01
